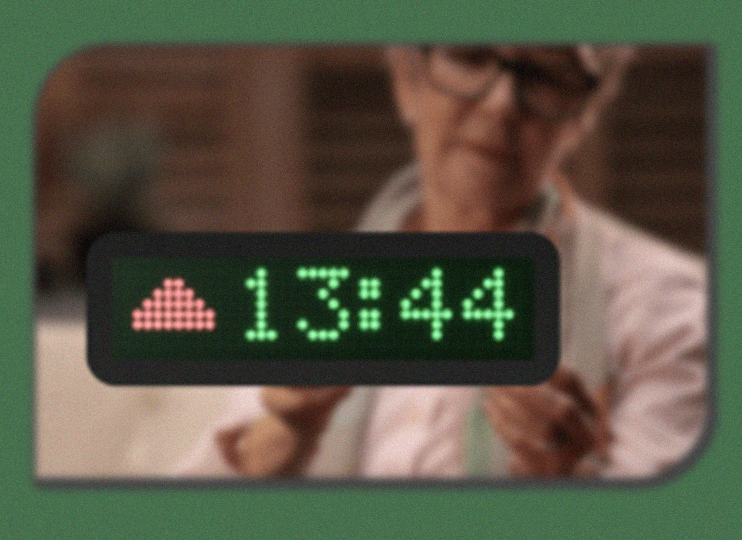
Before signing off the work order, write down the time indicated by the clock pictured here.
13:44
